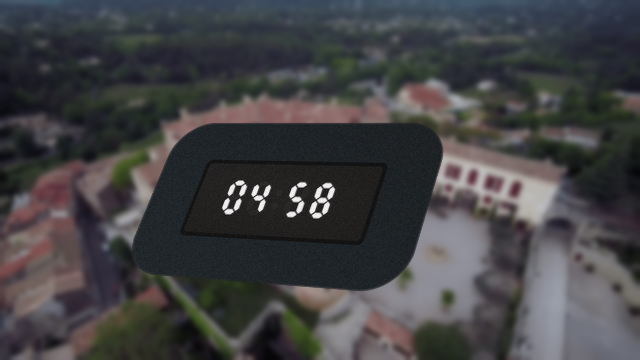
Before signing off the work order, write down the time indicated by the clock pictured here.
4:58
